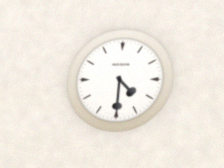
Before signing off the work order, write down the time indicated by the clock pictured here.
4:30
